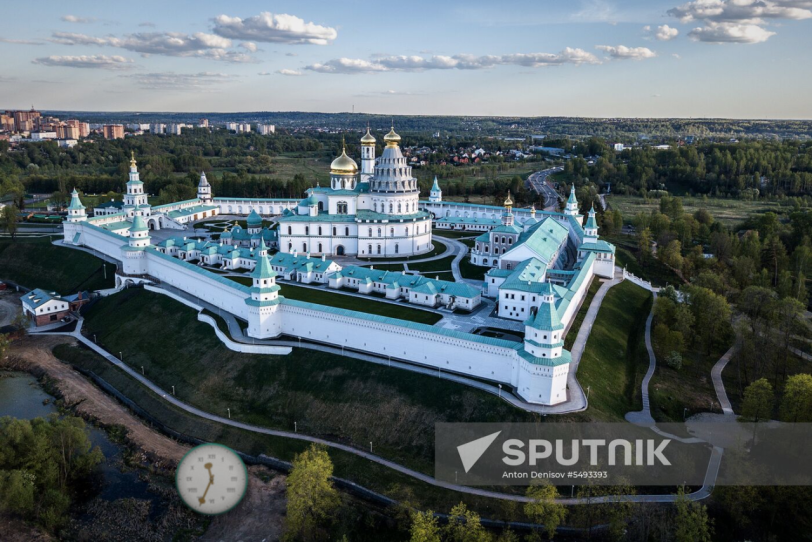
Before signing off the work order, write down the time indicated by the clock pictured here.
11:34
